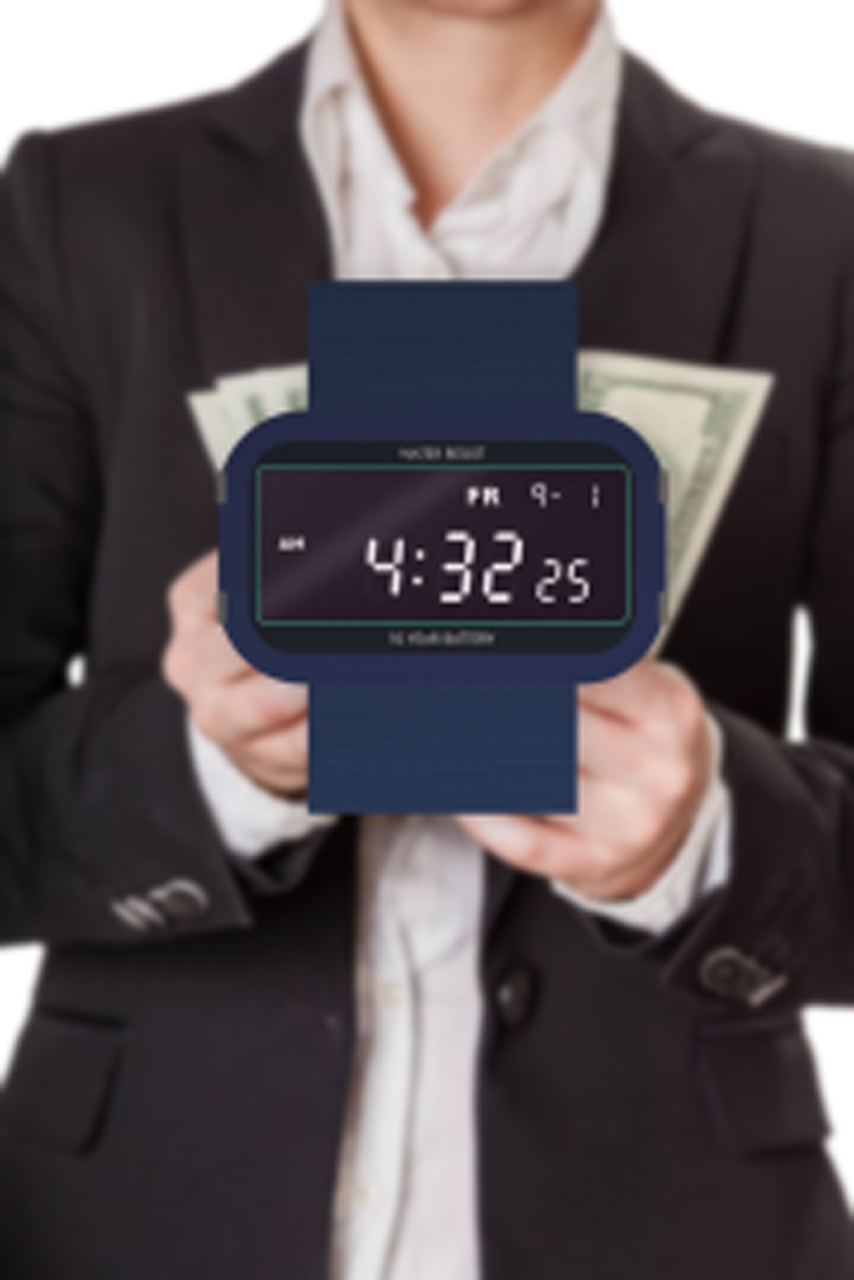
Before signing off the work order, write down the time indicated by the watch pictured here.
4:32:25
